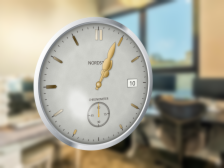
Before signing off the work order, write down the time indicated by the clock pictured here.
1:04
